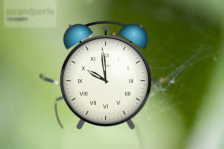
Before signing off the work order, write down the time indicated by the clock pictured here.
9:59
